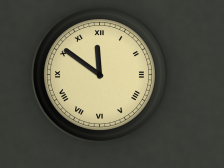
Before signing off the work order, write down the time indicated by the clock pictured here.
11:51
